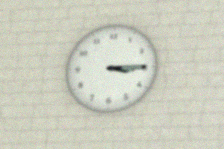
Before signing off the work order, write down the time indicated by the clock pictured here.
3:15
